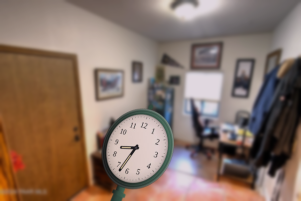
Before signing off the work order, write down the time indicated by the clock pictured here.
8:33
